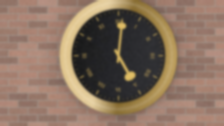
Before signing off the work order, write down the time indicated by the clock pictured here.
5:01
